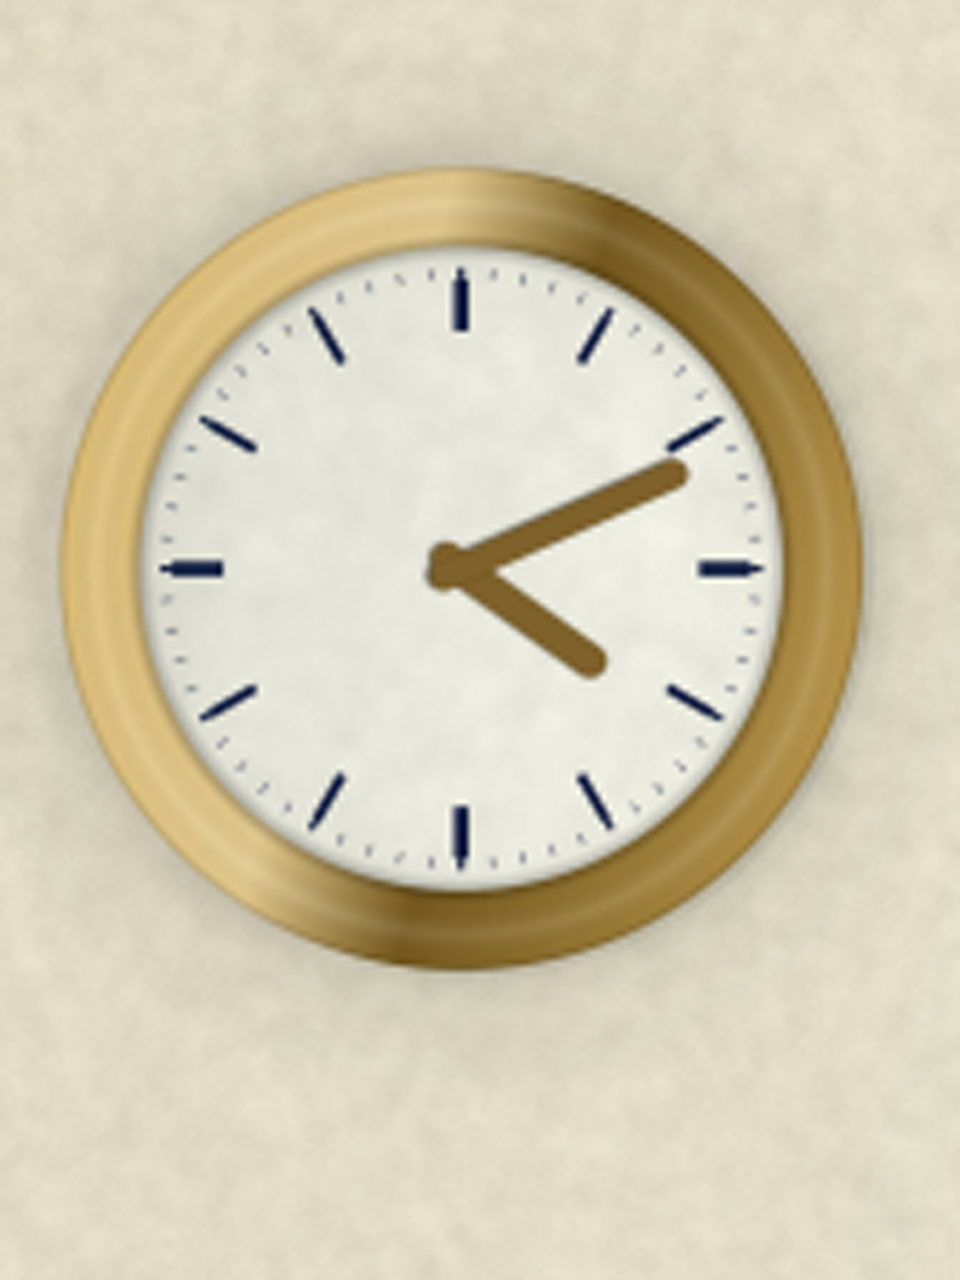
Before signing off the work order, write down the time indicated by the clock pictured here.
4:11
